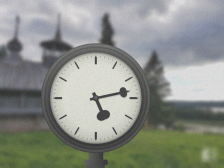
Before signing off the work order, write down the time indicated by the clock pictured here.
5:13
